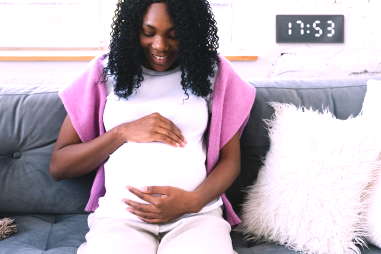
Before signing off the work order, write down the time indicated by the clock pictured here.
17:53
